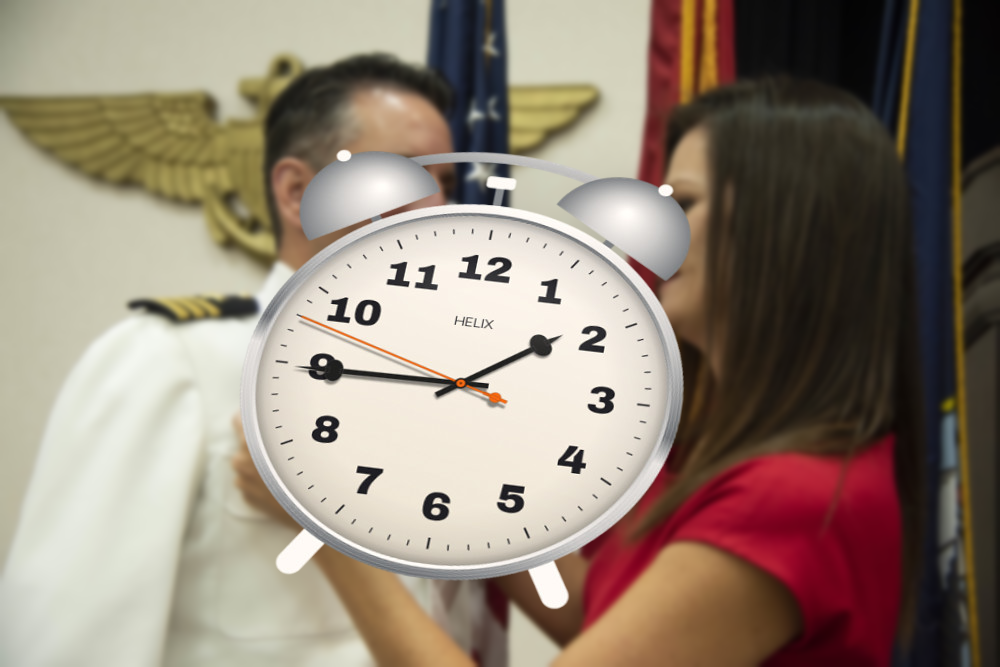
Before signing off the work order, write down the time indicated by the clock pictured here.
1:44:48
